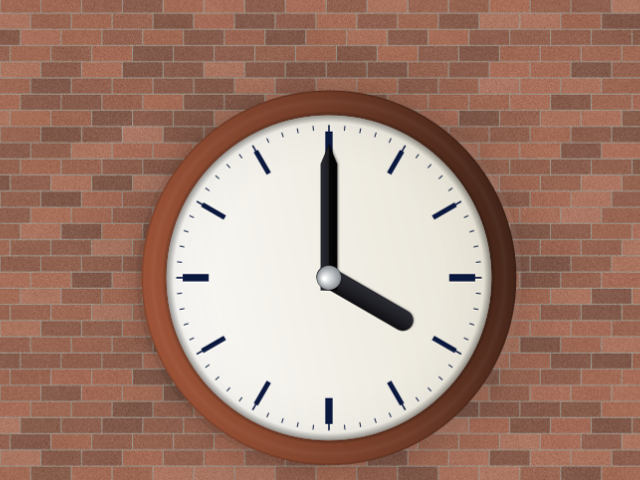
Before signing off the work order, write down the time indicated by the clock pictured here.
4:00
